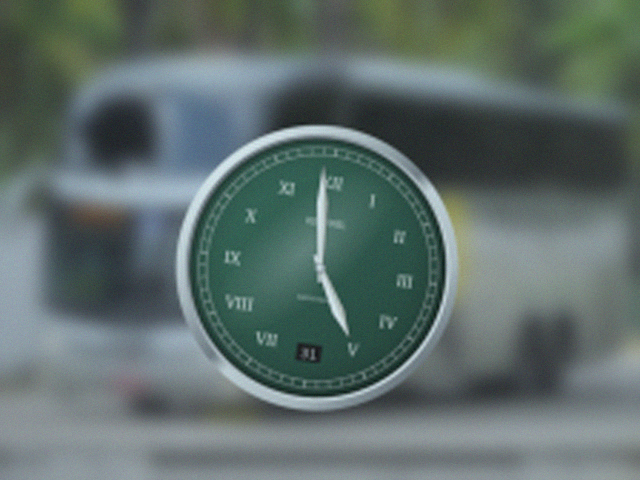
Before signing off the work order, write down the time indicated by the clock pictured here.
4:59
